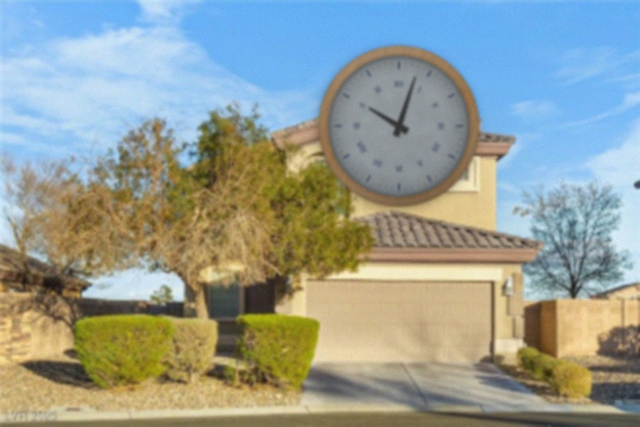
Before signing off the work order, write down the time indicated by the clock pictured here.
10:03
